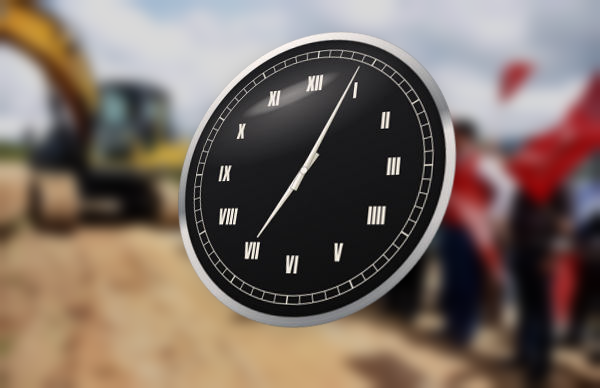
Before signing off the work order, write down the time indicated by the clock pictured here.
7:04
